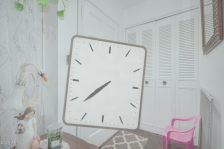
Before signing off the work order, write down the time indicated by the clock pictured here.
7:38
